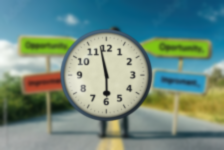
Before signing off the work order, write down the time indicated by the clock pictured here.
5:58
